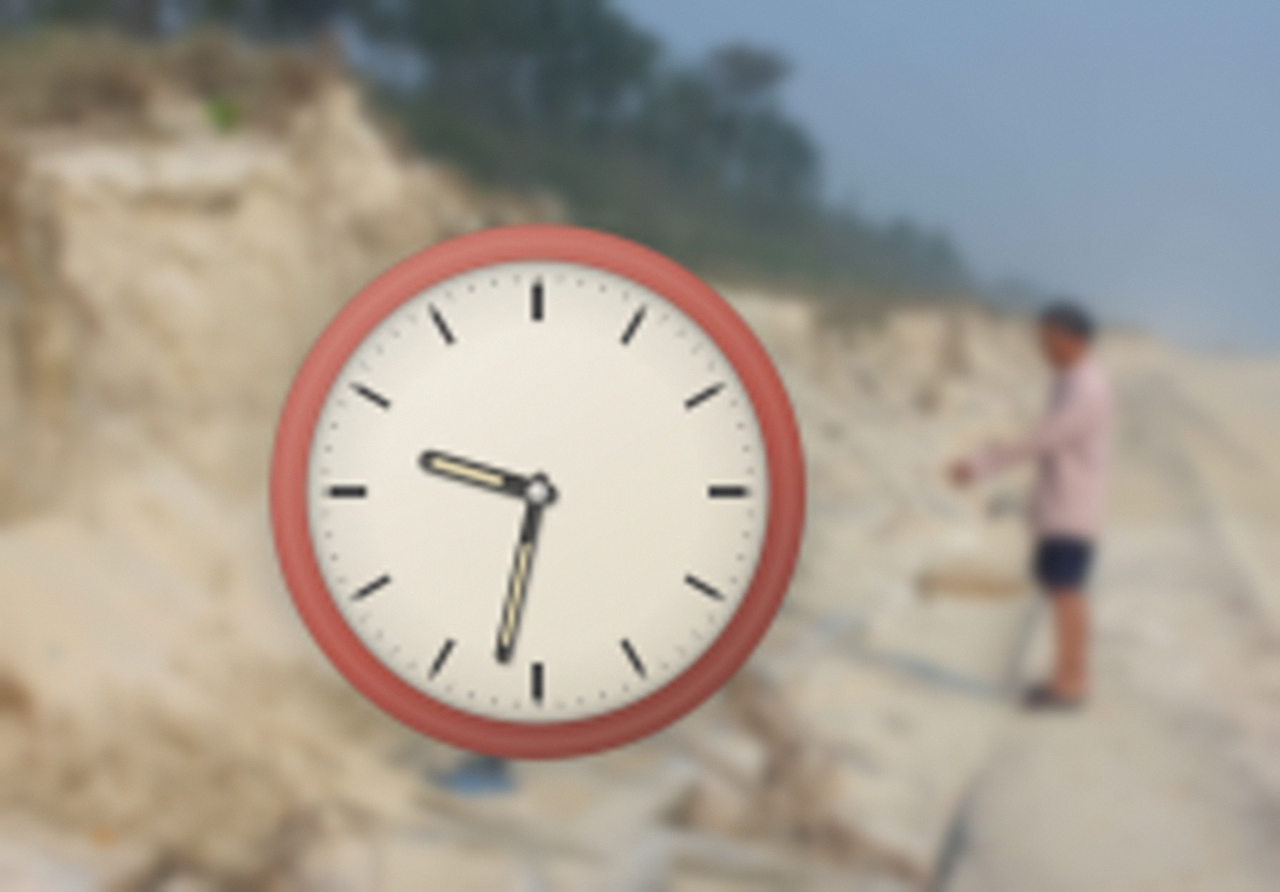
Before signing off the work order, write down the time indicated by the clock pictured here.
9:32
